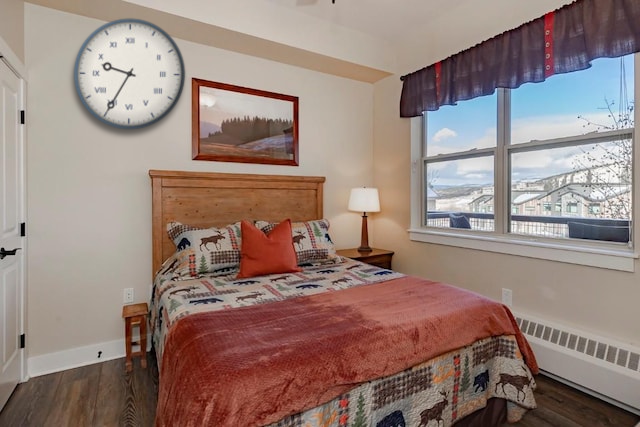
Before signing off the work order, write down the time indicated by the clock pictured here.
9:35
